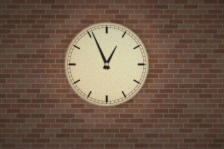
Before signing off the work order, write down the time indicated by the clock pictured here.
12:56
